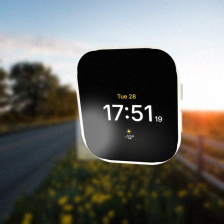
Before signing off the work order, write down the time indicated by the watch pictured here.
17:51:19
